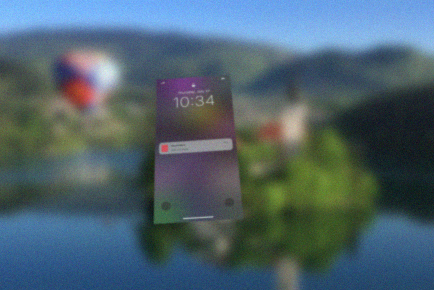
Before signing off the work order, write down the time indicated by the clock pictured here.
10:34
